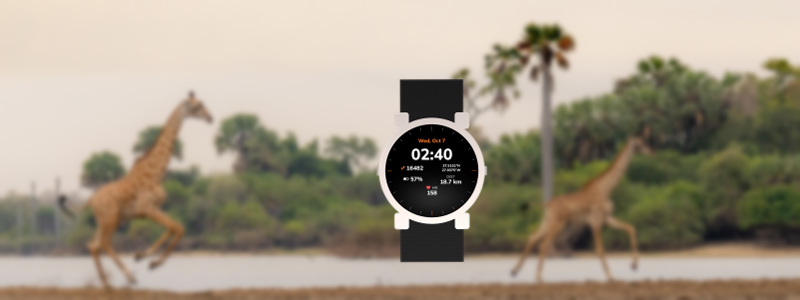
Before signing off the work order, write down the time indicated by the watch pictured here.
2:40
